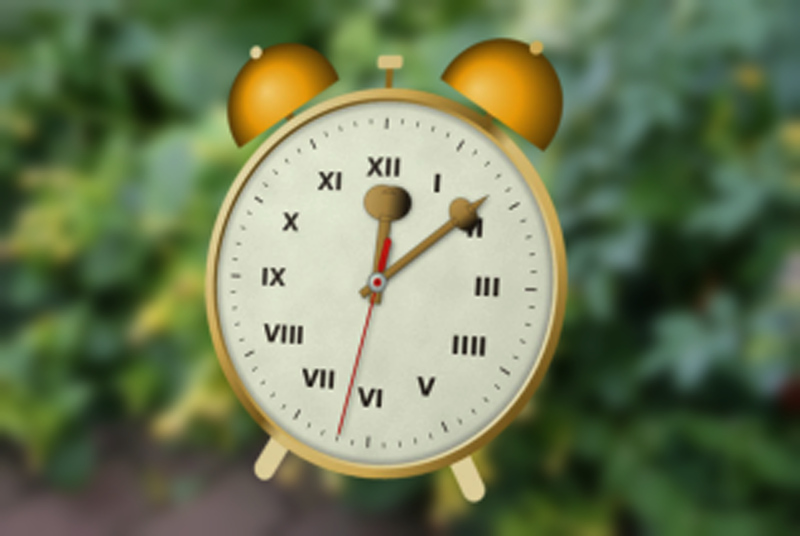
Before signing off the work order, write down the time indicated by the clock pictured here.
12:08:32
